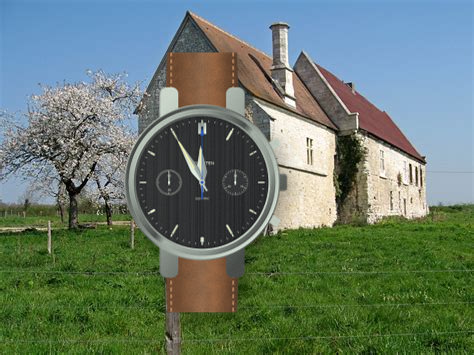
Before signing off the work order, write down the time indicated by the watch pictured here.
11:55
